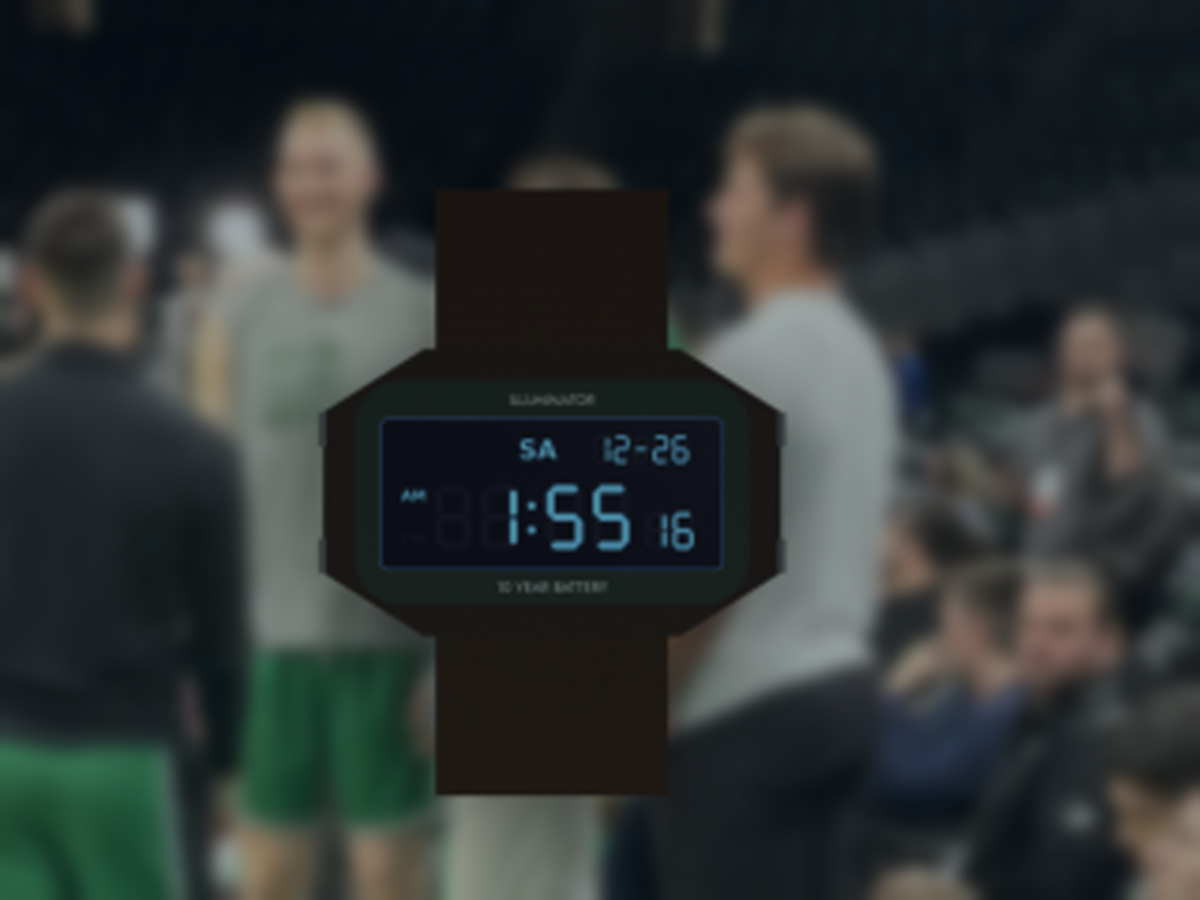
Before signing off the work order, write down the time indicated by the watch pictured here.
1:55:16
